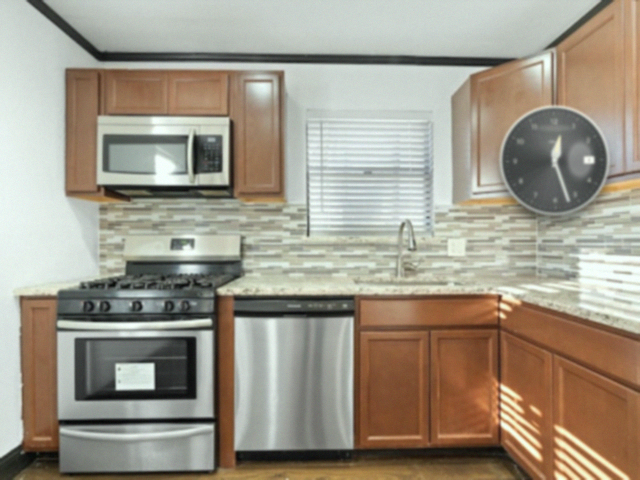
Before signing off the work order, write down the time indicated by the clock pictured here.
12:27
